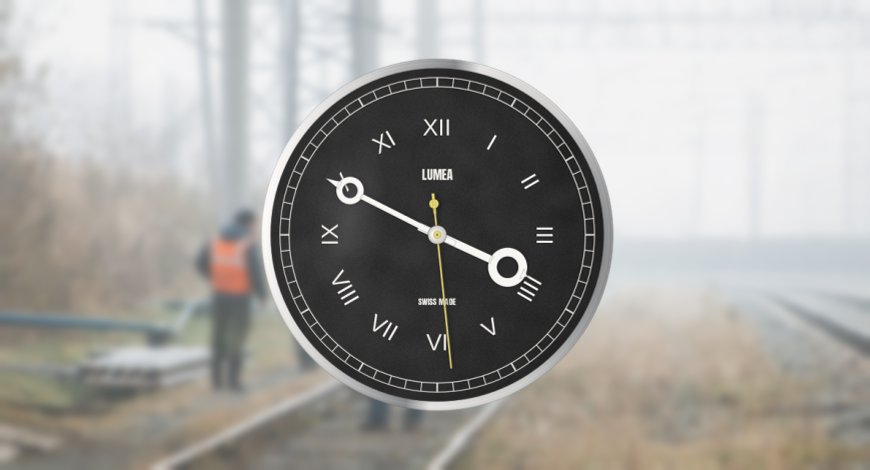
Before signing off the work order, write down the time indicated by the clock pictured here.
3:49:29
